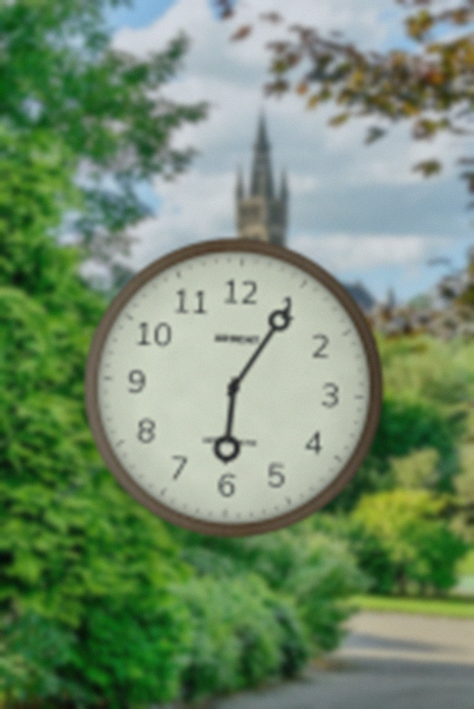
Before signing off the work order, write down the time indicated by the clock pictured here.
6:05
